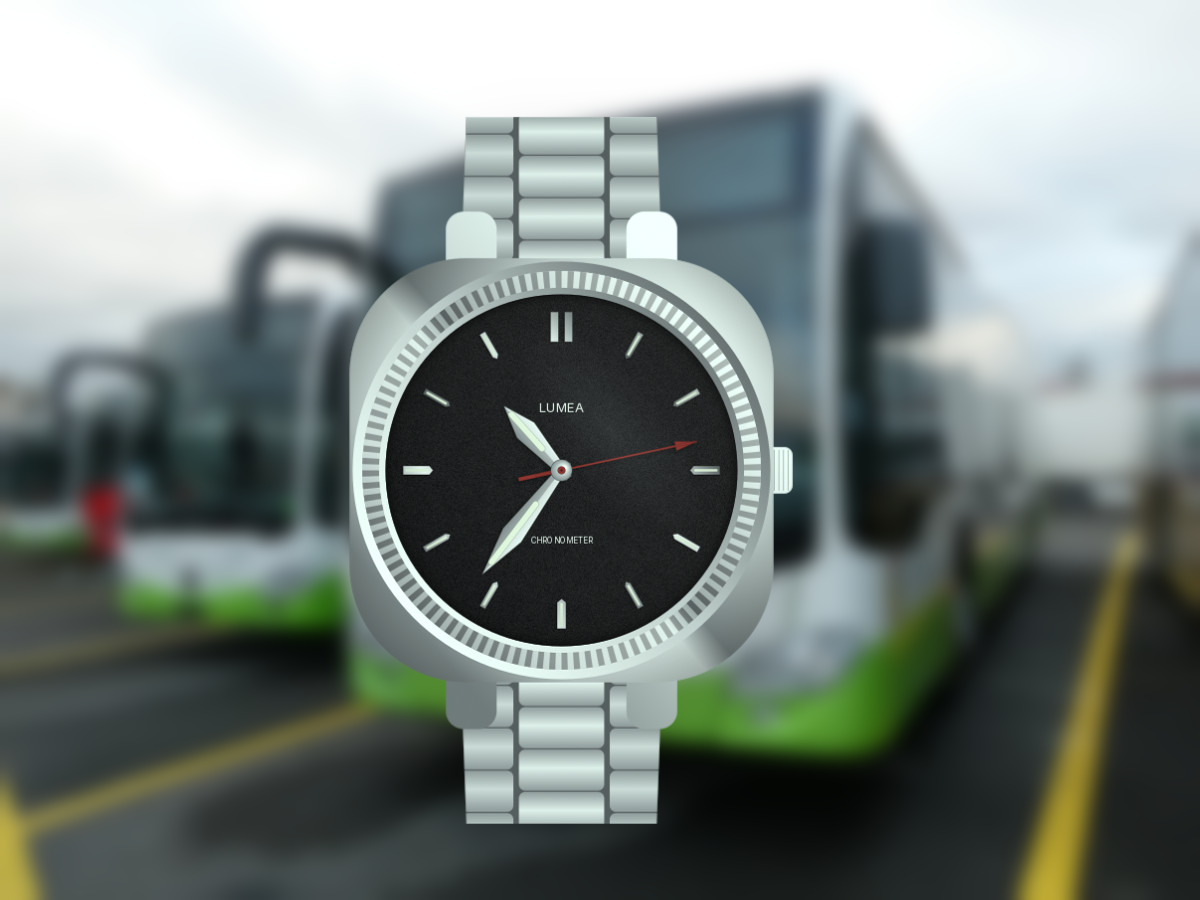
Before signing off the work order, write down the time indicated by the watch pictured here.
10:36:13
